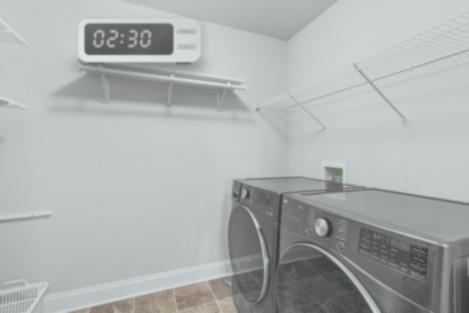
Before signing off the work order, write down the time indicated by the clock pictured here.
2:30
